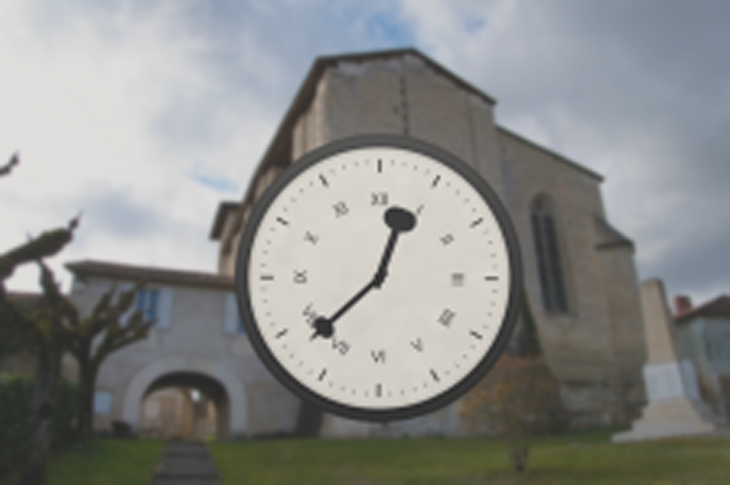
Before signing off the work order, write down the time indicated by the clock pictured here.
12:38
